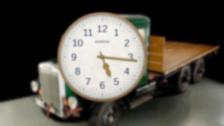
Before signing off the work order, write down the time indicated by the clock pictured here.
5:16
